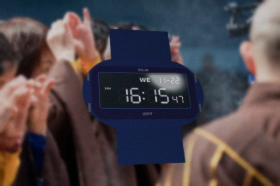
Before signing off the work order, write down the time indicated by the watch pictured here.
16:15
